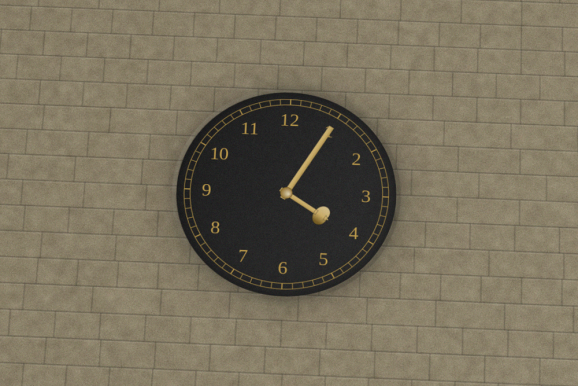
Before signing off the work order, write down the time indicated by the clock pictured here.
4:05
